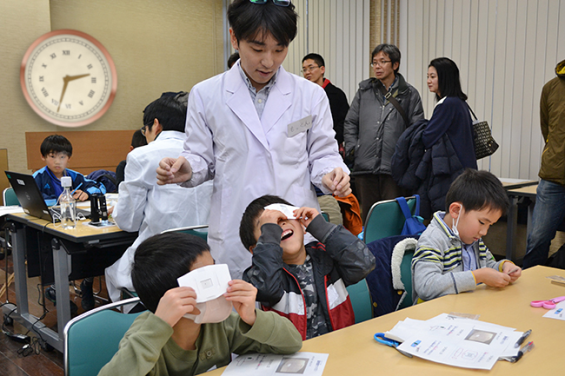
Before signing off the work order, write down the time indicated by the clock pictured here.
2:33
